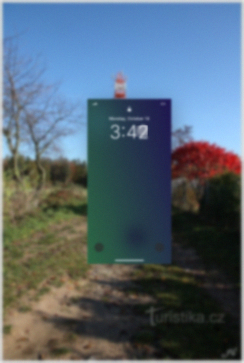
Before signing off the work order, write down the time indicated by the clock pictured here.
3:42
